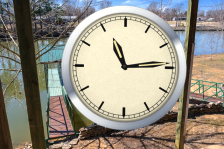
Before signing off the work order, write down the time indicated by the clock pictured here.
11:14
